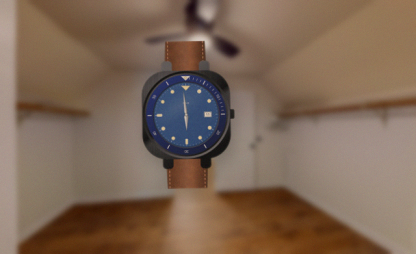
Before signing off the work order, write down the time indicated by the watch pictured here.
5:59
